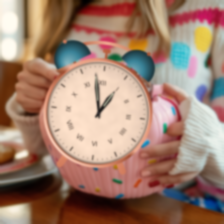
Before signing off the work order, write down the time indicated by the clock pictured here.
12:58
